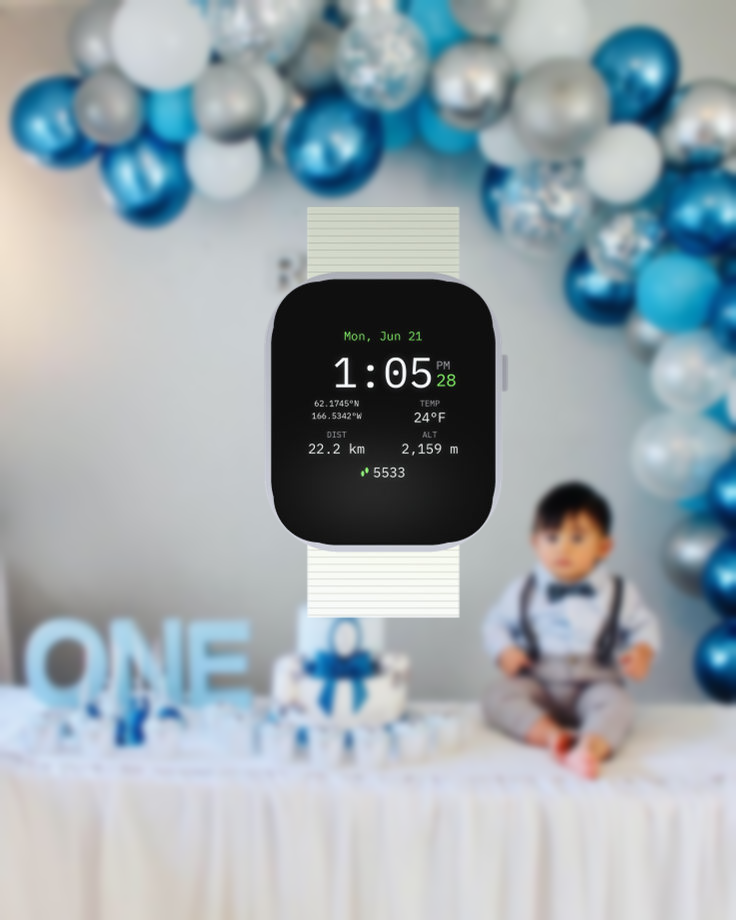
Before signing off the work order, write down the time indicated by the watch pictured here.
1:05:28
